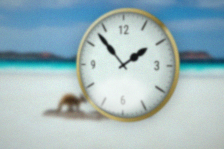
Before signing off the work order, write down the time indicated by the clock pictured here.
1:53
